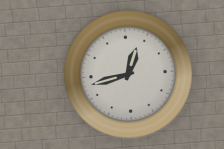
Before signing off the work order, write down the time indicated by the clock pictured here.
12:43
